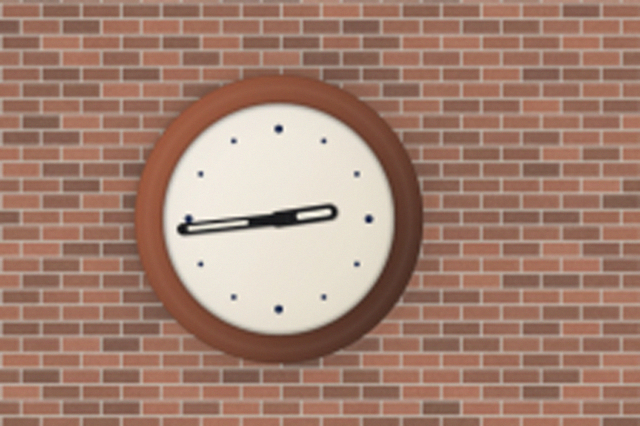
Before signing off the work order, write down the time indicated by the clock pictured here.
2:44
